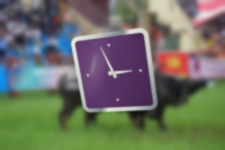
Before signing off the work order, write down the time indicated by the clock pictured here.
2:57
